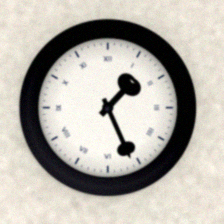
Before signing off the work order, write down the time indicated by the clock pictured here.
1:26
